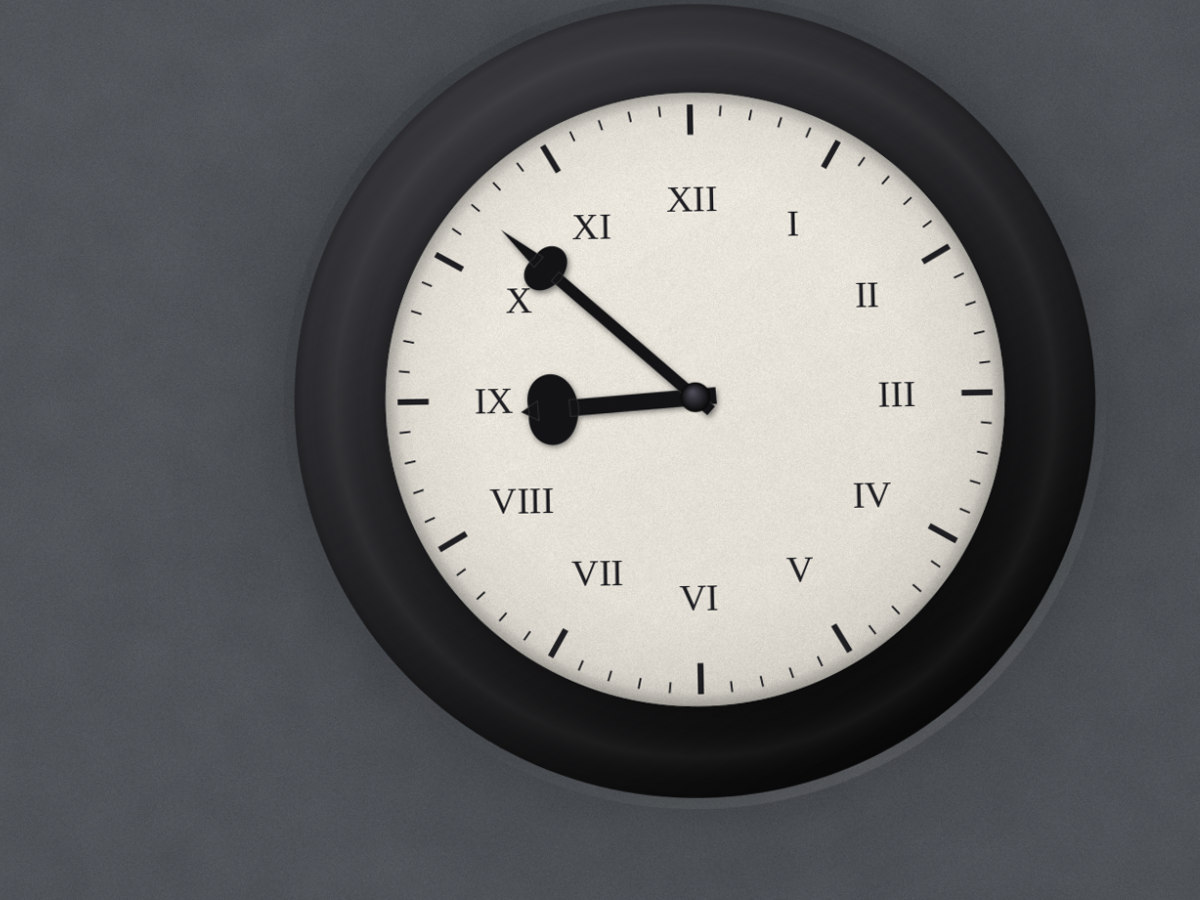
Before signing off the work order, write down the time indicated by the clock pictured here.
8:52
